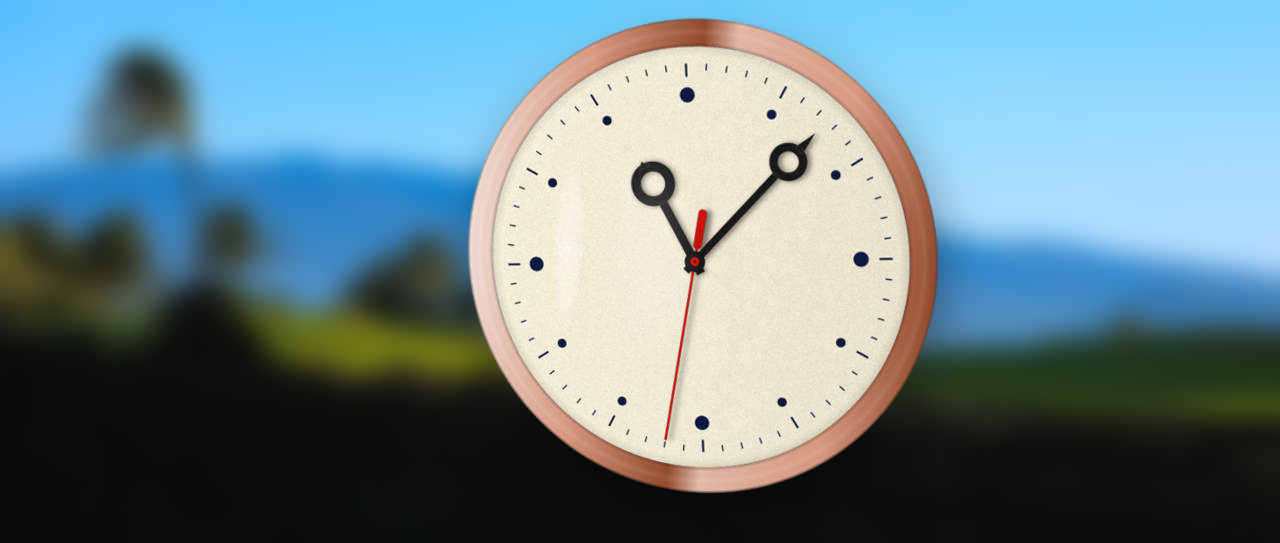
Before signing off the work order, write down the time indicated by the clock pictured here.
11:07:32
